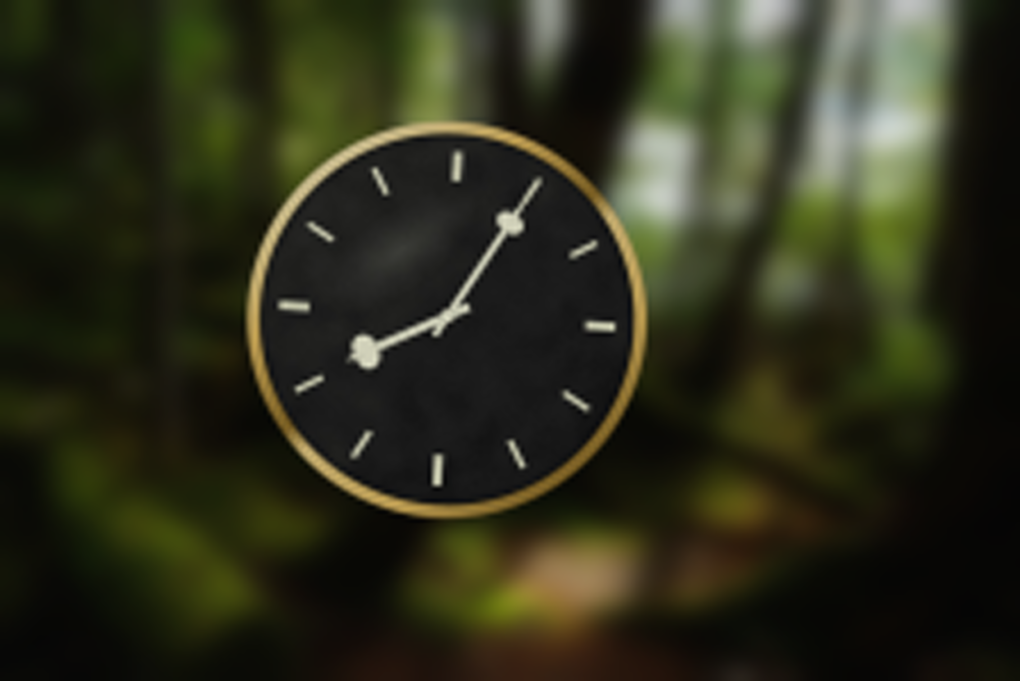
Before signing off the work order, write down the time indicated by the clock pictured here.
8:05
